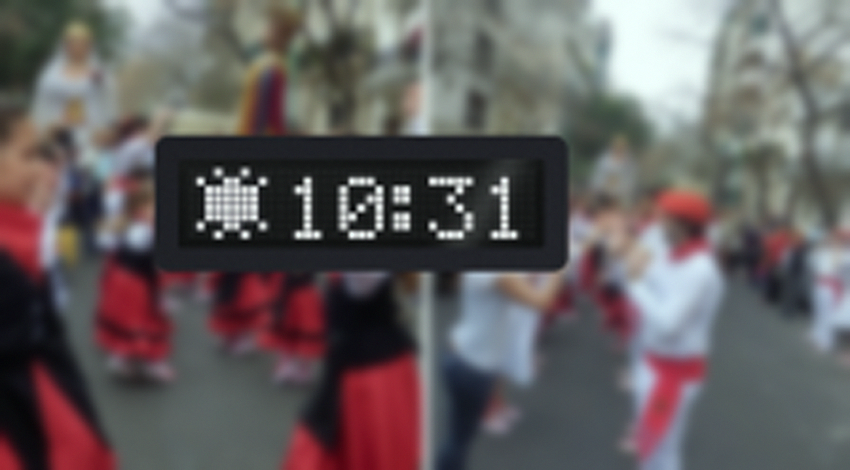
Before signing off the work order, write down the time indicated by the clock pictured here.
10:31
